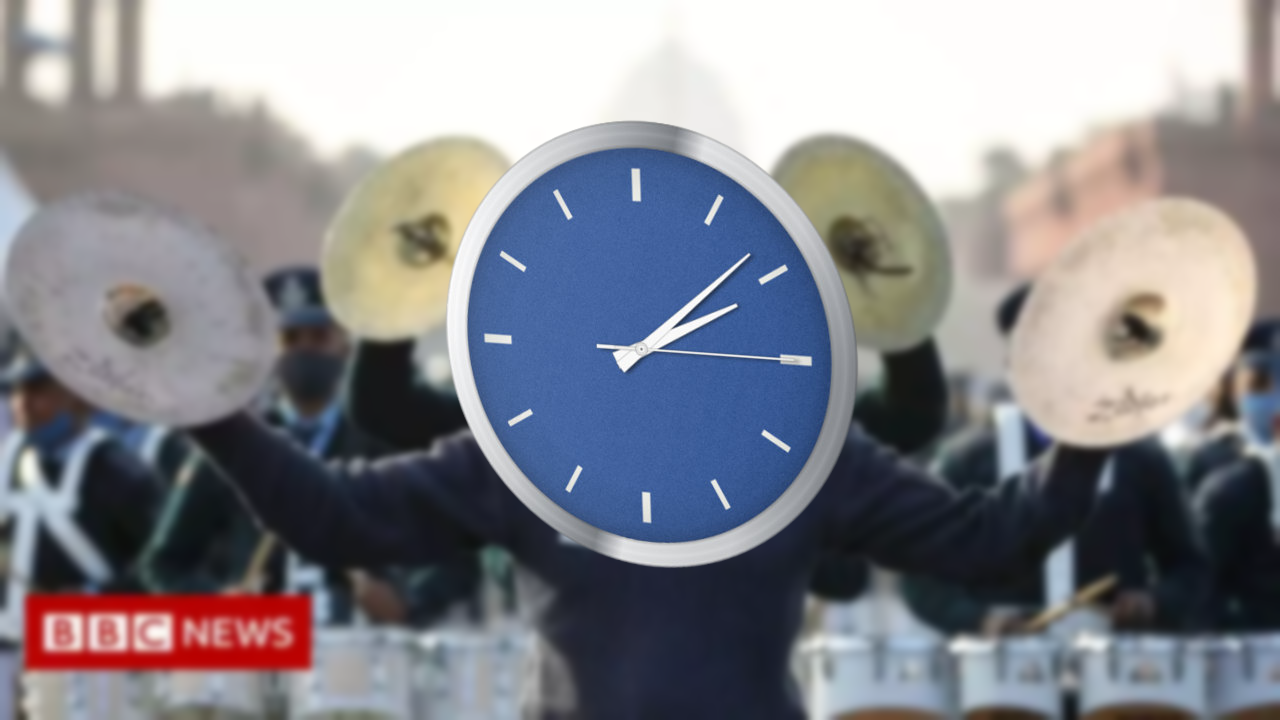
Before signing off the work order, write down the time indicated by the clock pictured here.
2:08:15
